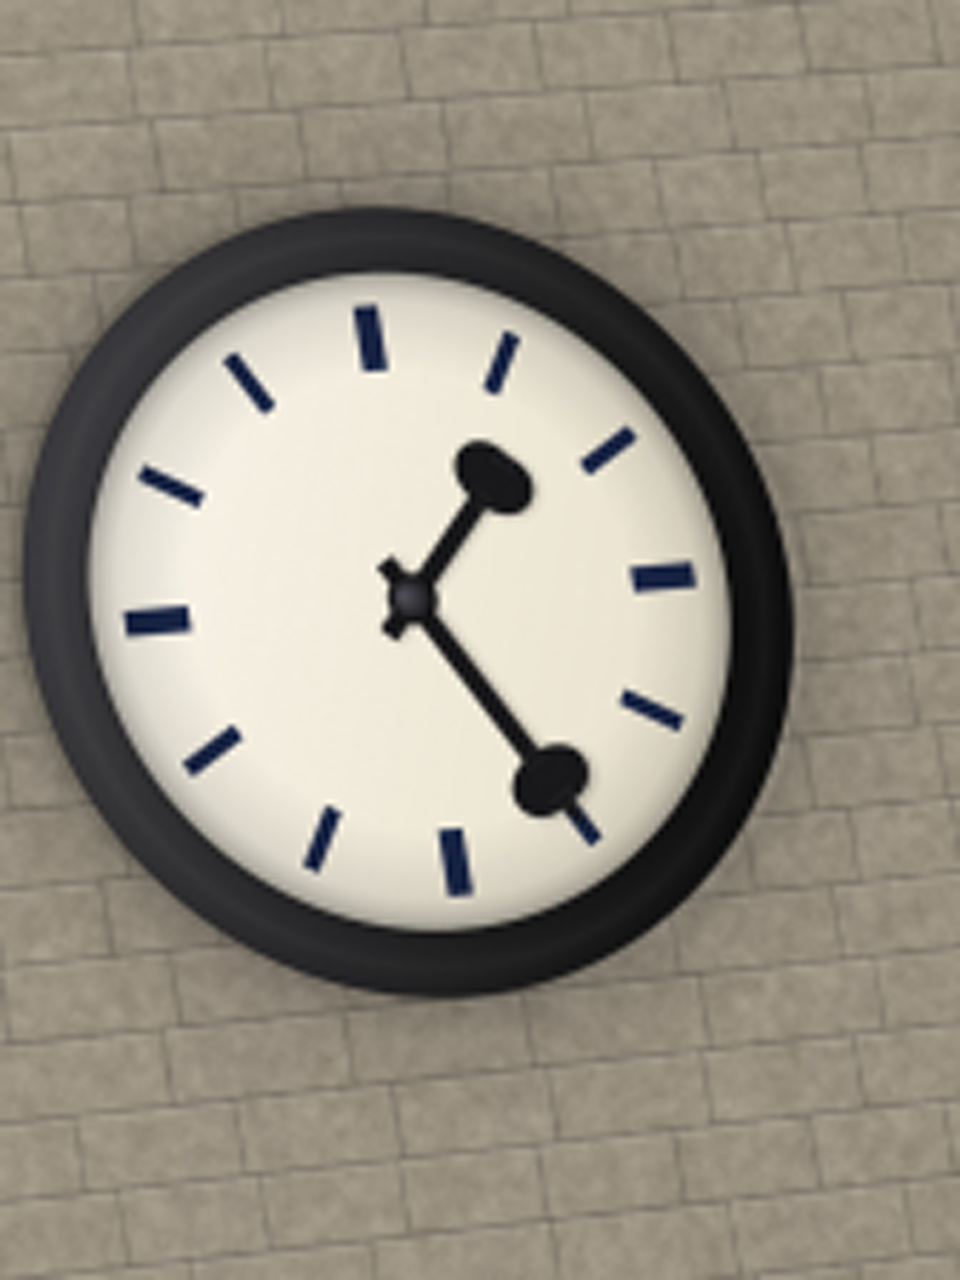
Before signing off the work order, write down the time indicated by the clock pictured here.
1:25
